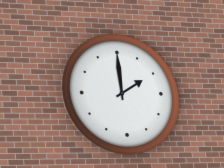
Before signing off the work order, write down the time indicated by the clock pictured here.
2:00
